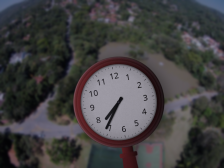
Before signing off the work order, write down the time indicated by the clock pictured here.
7:36
